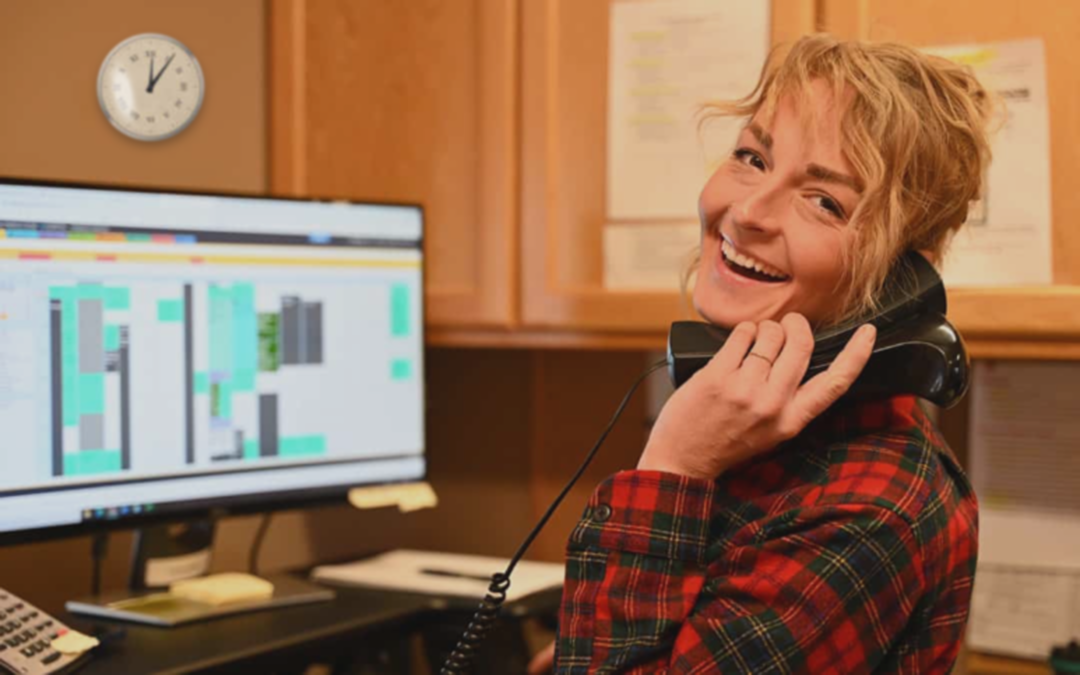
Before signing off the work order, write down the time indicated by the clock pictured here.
12:06
